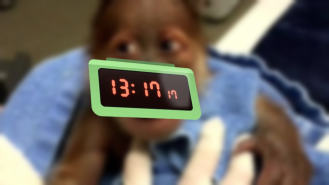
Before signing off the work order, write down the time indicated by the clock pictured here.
13:17:17
